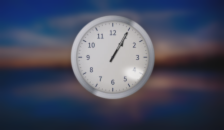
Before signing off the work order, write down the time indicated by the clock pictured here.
1:05
